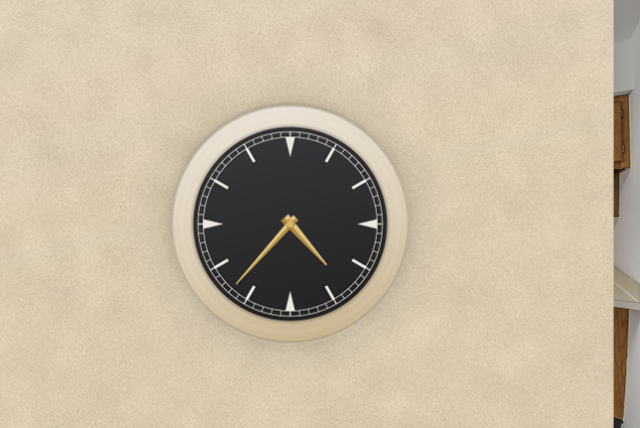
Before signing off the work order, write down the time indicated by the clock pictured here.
4:37
